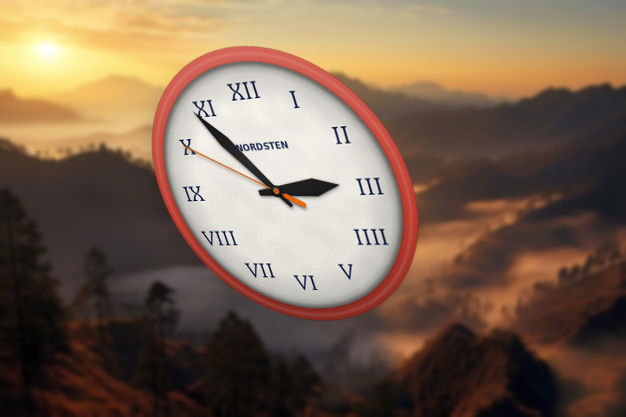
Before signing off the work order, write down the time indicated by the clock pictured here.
2:53:50
